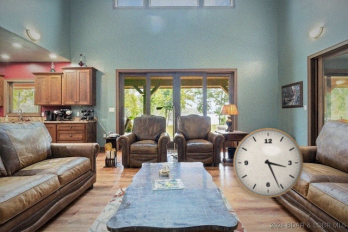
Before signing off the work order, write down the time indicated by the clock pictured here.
3:26
